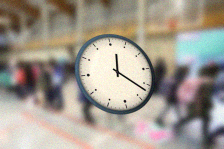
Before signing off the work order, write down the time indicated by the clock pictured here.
12:22
